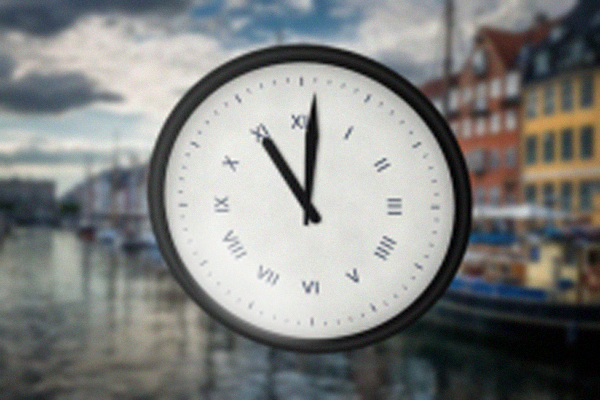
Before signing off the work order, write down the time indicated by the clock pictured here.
11:01
